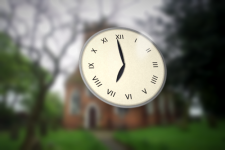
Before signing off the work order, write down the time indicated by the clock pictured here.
6:59
